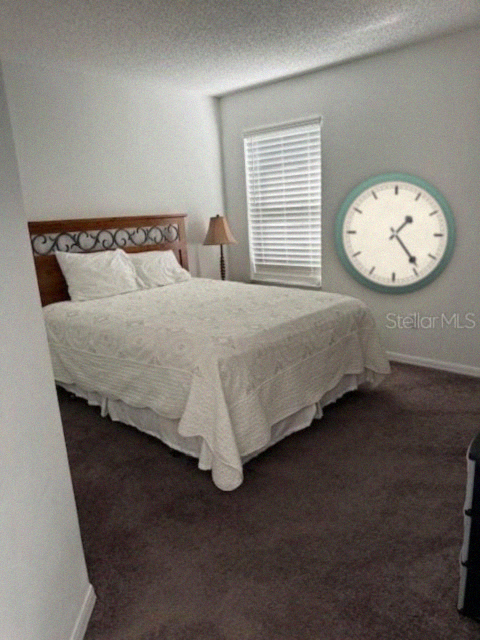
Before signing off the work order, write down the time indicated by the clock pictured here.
1:24
